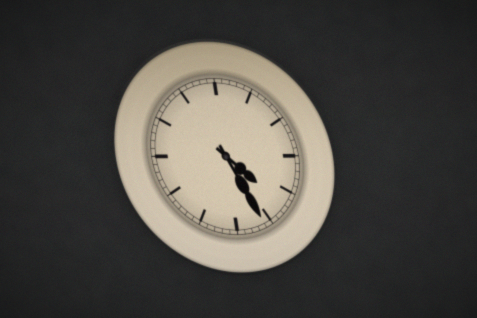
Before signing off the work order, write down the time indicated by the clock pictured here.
4:26
